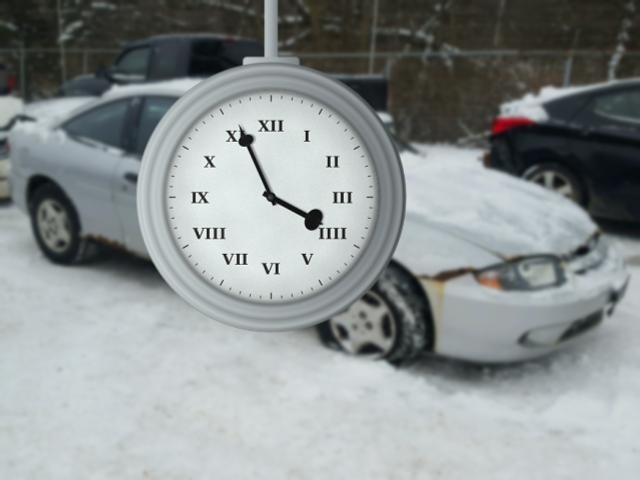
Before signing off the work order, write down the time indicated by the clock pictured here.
3:56
